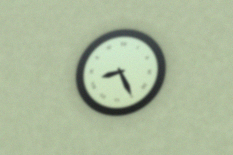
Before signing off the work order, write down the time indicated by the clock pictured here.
8:25
